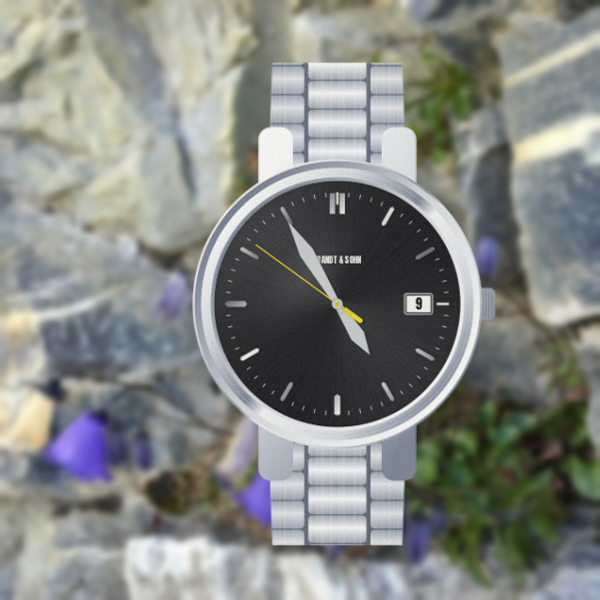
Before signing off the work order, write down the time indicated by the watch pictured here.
4:54:51
